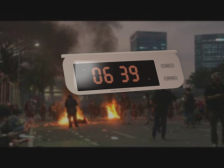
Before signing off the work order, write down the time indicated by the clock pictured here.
6:39
